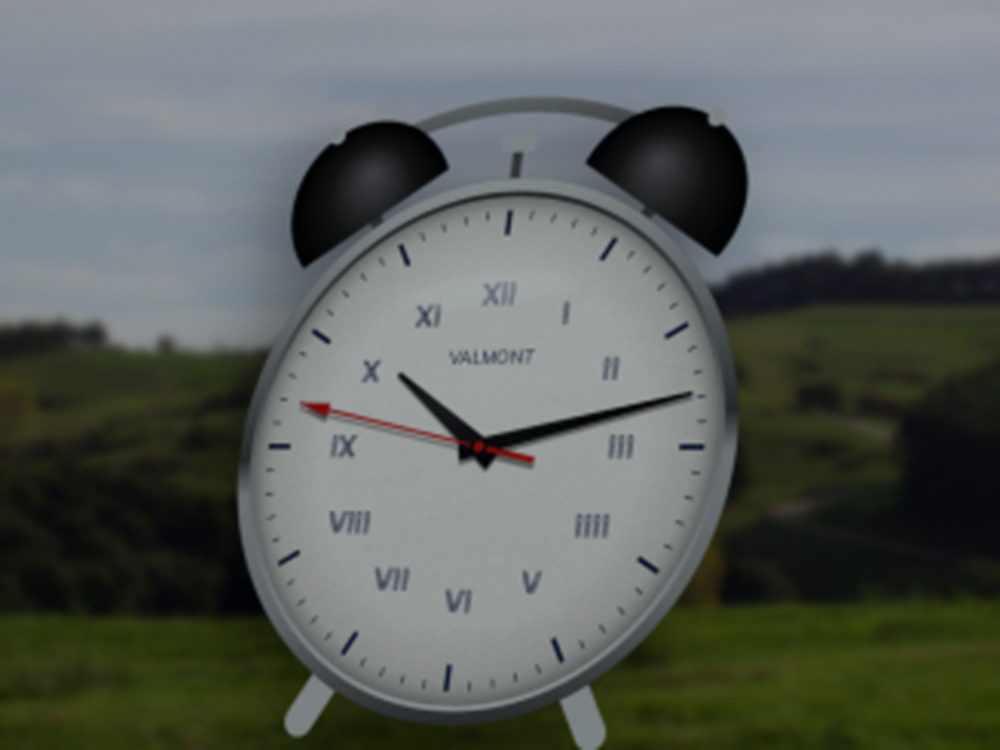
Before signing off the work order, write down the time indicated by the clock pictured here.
10:12:47
